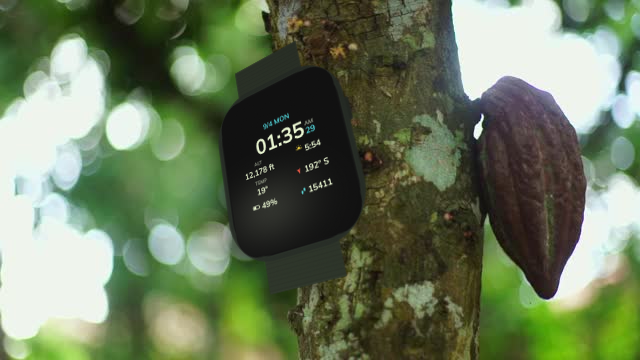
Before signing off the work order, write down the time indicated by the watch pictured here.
1:35:29
